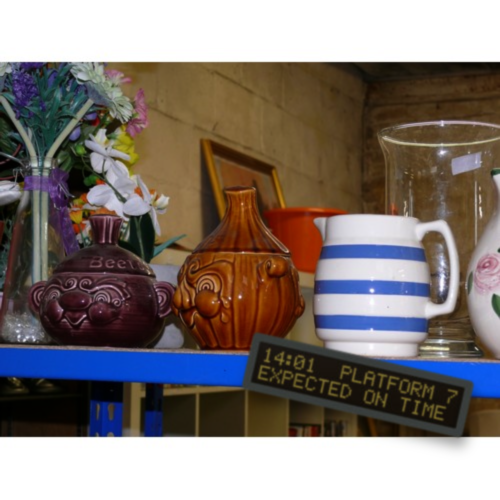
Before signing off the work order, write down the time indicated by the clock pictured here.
14:01
